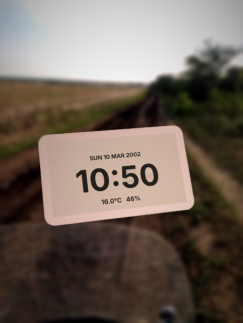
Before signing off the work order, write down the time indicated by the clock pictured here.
10:50
